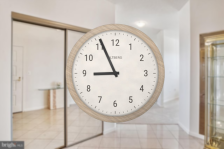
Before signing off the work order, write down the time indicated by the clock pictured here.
8:56
